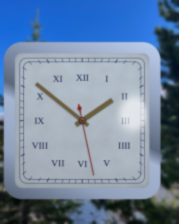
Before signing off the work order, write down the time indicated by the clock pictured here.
1:51:28
